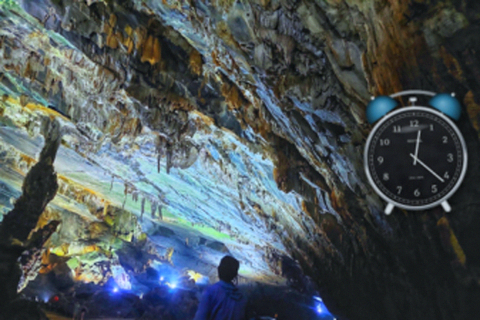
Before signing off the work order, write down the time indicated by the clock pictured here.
12:22
